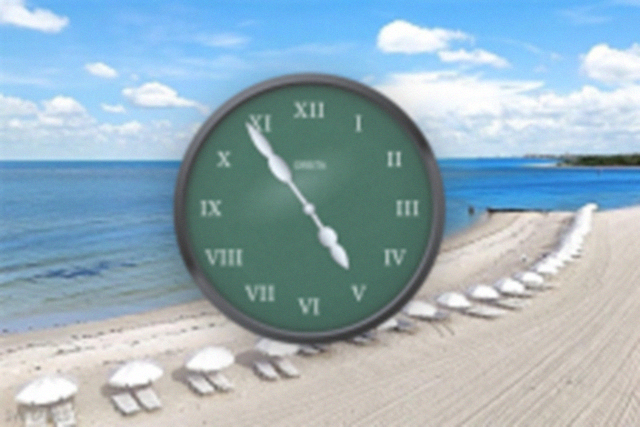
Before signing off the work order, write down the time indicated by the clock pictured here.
4:54
